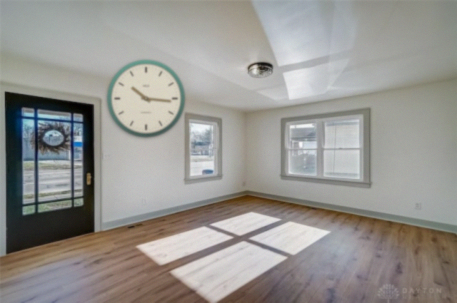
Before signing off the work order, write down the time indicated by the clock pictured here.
10:16
